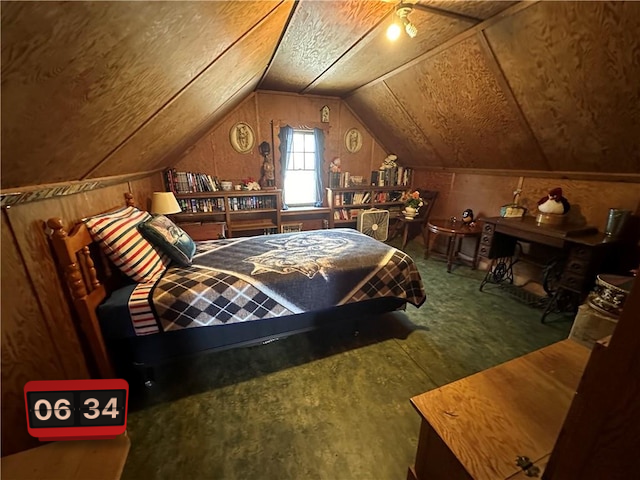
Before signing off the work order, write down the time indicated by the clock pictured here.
6:34
